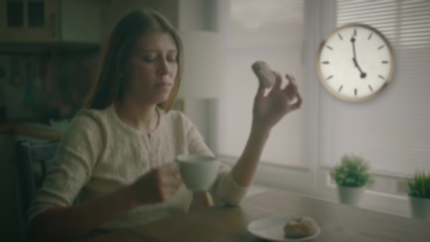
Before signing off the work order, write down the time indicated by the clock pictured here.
4:59
